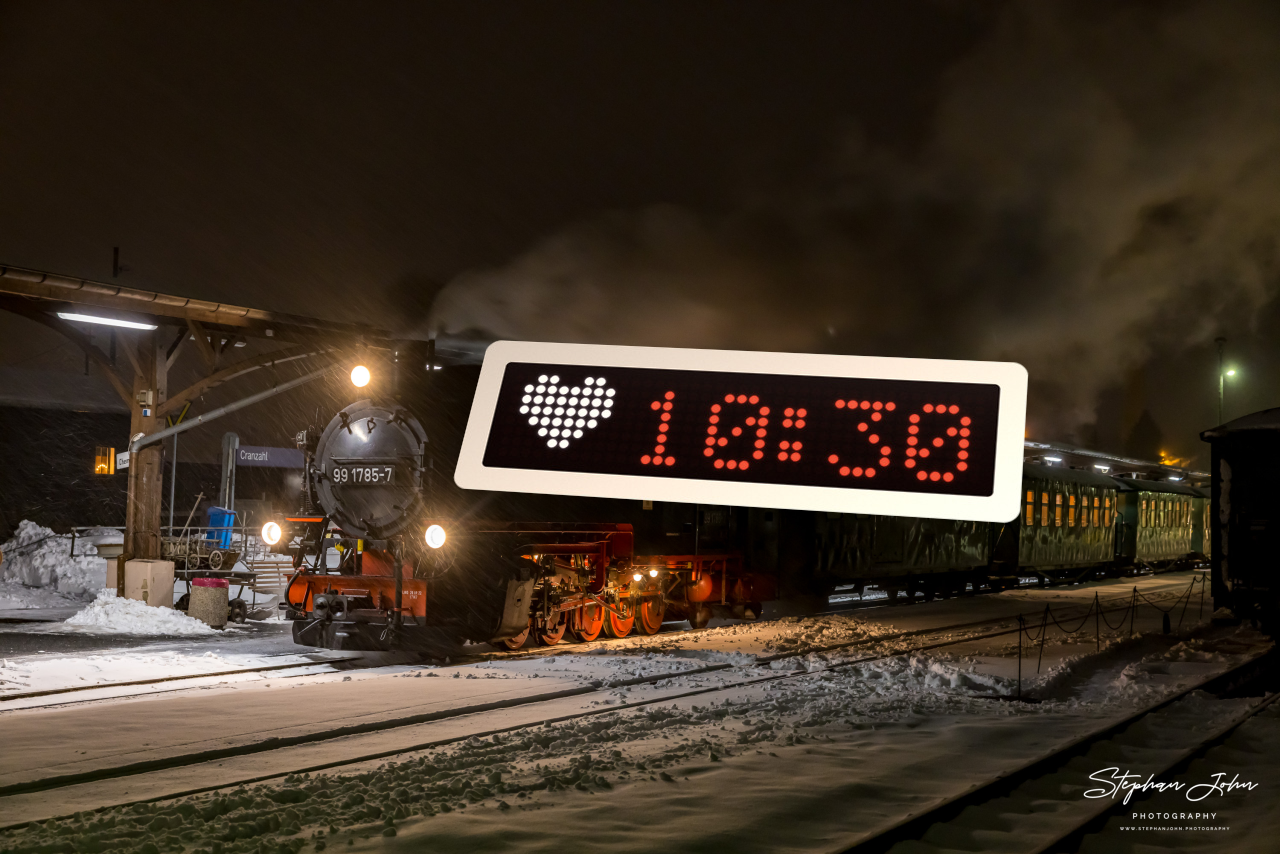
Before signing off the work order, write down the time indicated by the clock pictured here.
10:30
